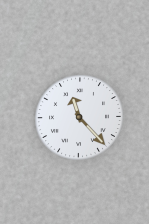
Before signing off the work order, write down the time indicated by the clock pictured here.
11:23
